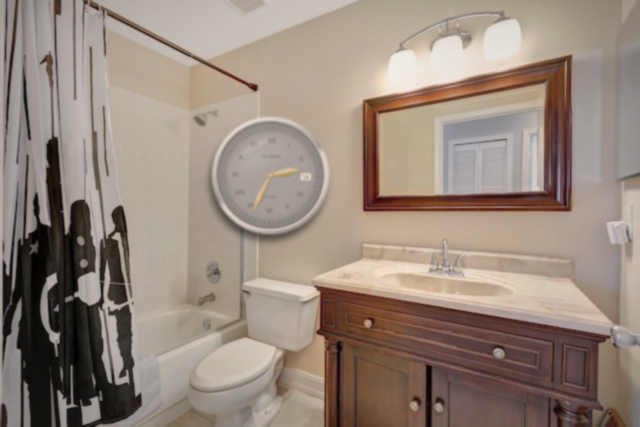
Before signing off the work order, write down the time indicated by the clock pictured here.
2:34
